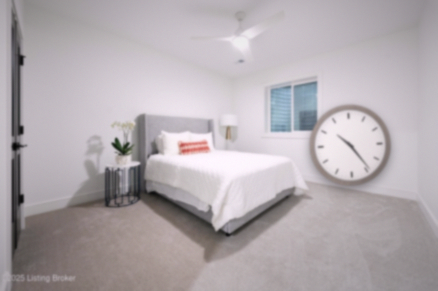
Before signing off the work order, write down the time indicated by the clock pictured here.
10:24
